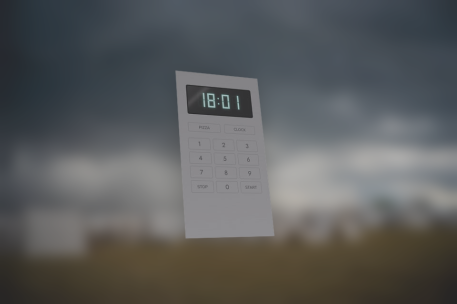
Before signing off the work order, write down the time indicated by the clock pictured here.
18:01
